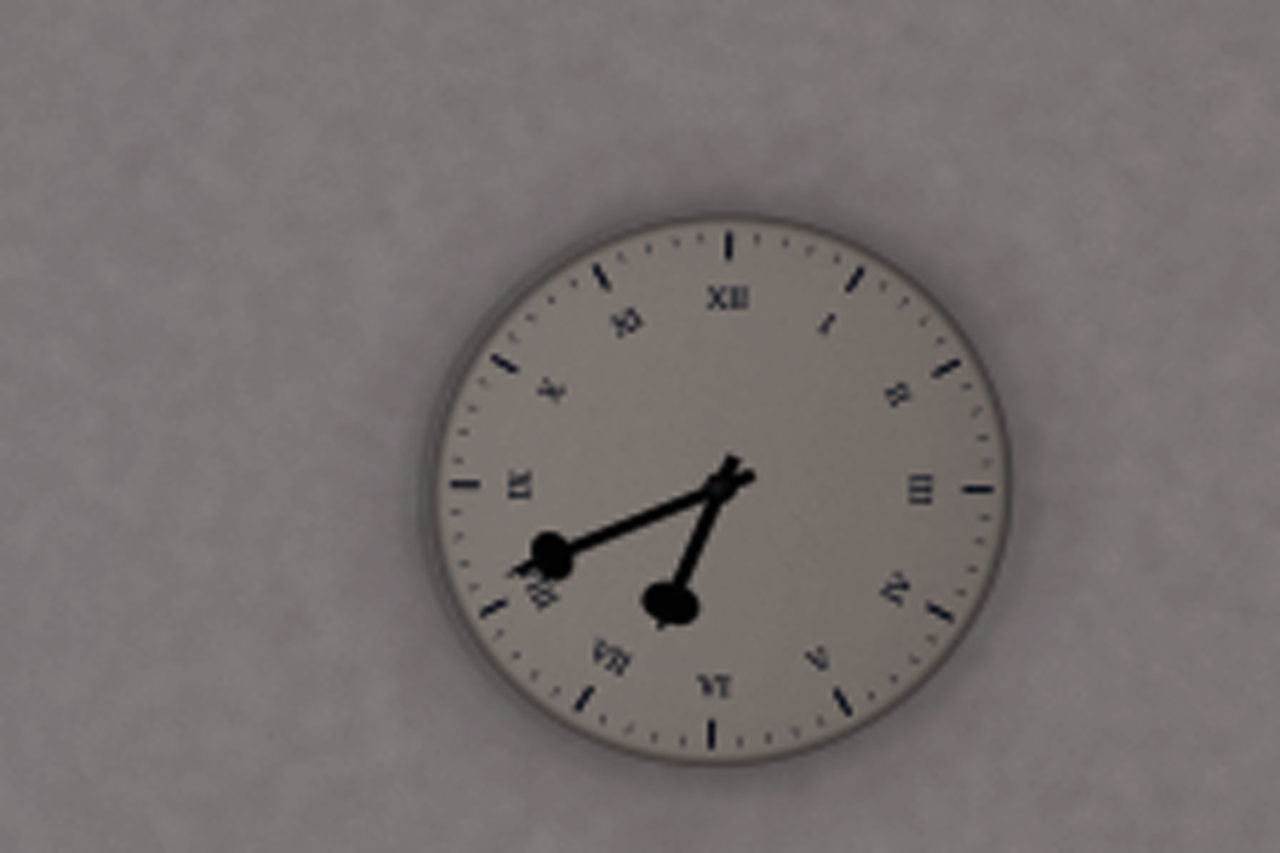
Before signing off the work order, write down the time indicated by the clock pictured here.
6:41
